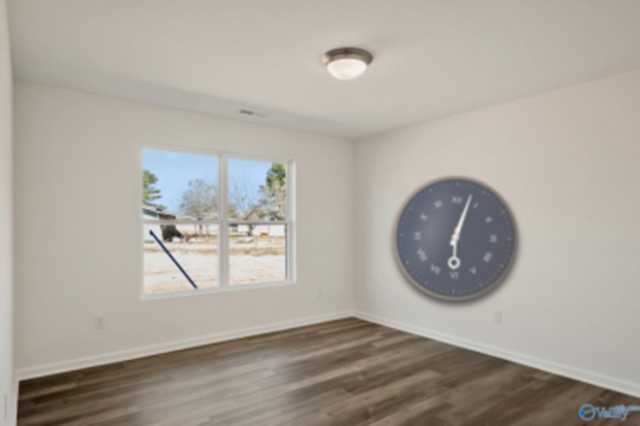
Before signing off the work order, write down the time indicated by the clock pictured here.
6:03
